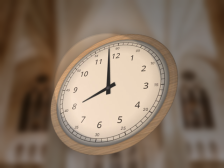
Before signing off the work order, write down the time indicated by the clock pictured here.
7:58
